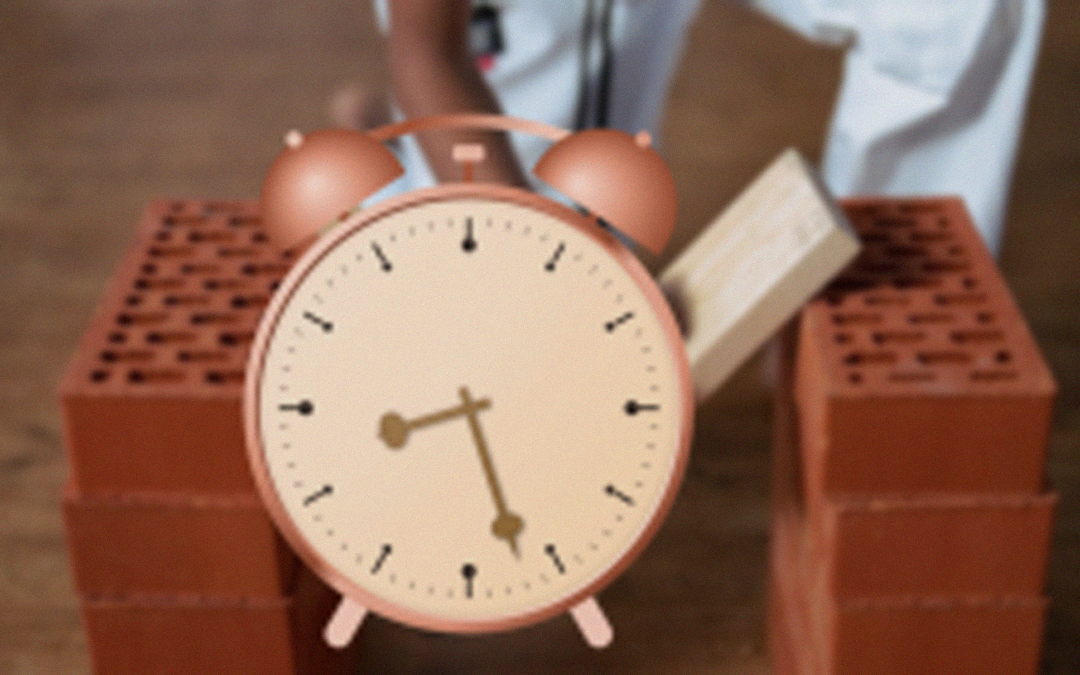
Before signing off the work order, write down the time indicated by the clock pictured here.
8:27
